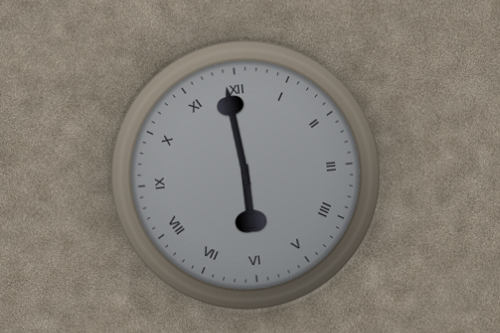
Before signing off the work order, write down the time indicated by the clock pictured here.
5:59
